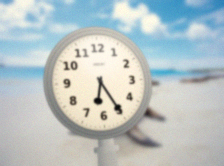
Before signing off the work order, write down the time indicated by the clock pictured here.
6:25
